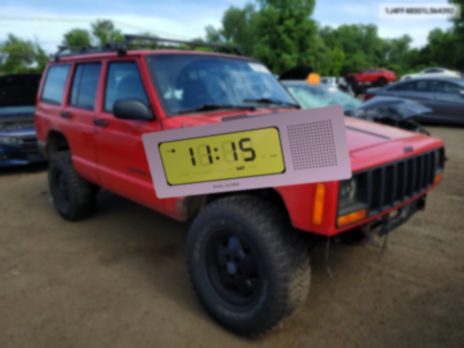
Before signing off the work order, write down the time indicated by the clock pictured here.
11:15
